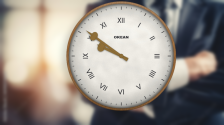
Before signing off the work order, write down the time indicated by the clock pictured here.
9:51
